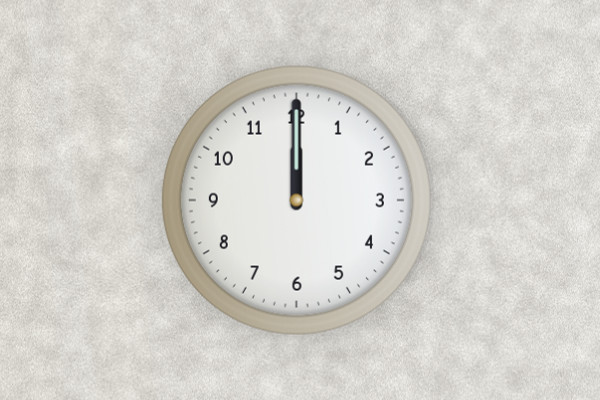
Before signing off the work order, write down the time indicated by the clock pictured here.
12:00
